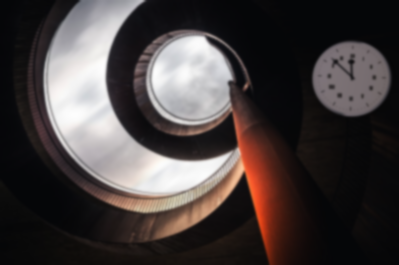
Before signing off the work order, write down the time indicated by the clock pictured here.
11:52
